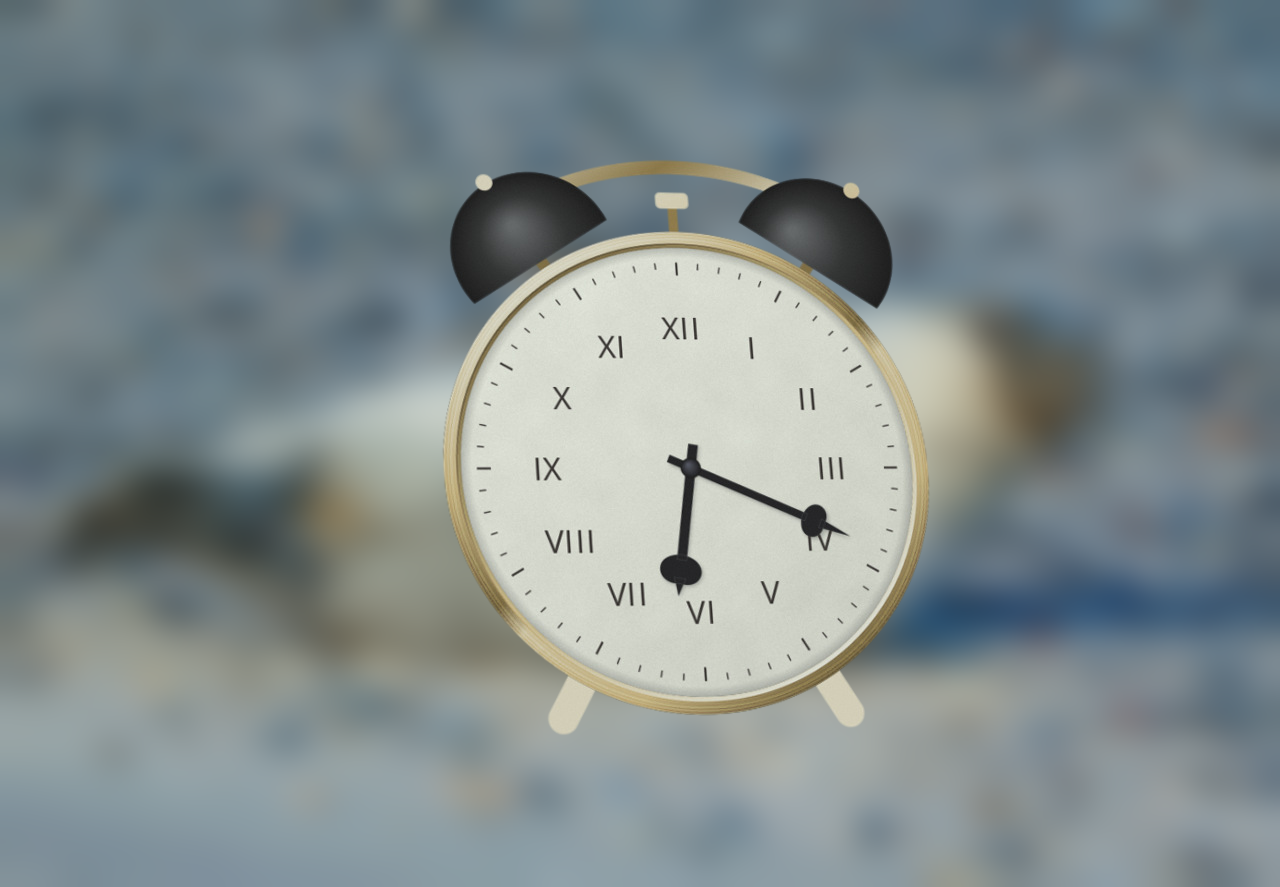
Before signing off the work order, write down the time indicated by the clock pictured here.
6:19
